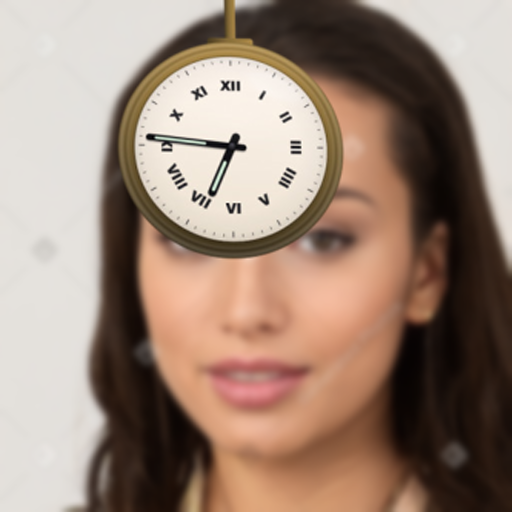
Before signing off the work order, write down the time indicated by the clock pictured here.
6:46
